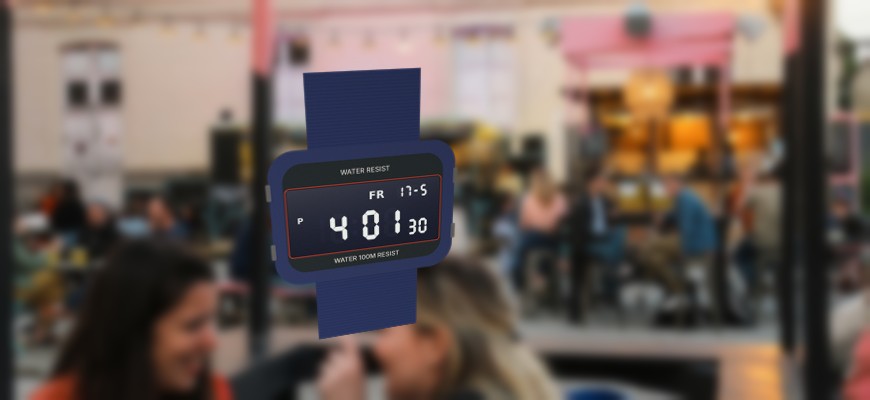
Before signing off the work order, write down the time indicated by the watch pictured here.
4:01:30
